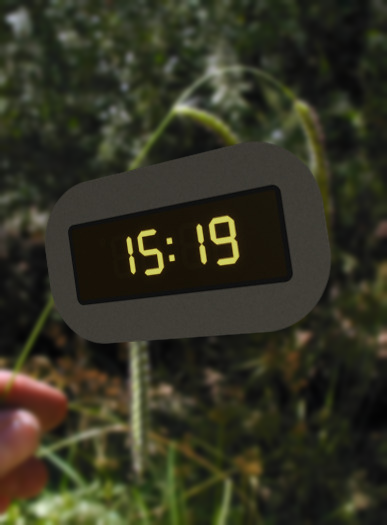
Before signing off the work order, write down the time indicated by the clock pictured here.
15:19
